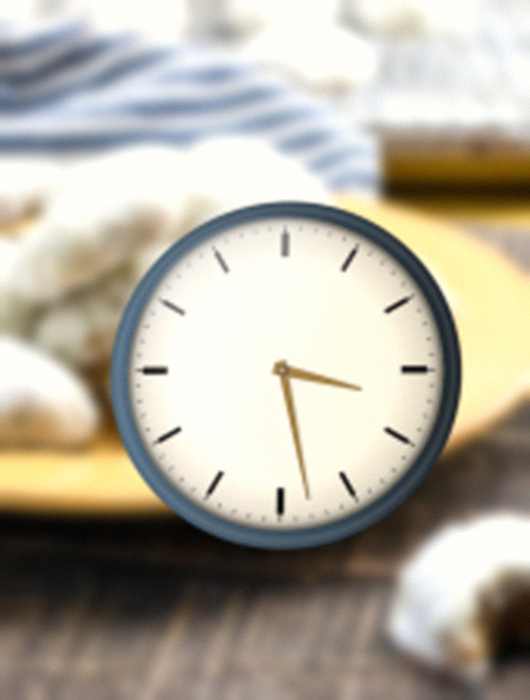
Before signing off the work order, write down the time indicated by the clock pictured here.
3:28
